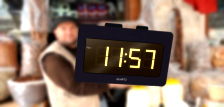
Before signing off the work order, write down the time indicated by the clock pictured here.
11:57
